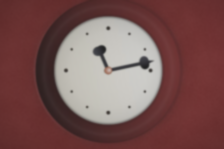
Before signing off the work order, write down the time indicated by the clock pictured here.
11:13
